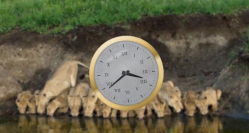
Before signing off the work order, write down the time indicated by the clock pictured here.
3:39
